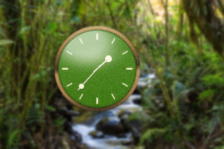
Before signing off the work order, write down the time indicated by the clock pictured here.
1:37
